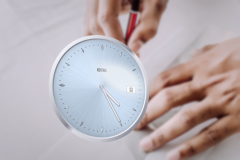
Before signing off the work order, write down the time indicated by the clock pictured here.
4:25
